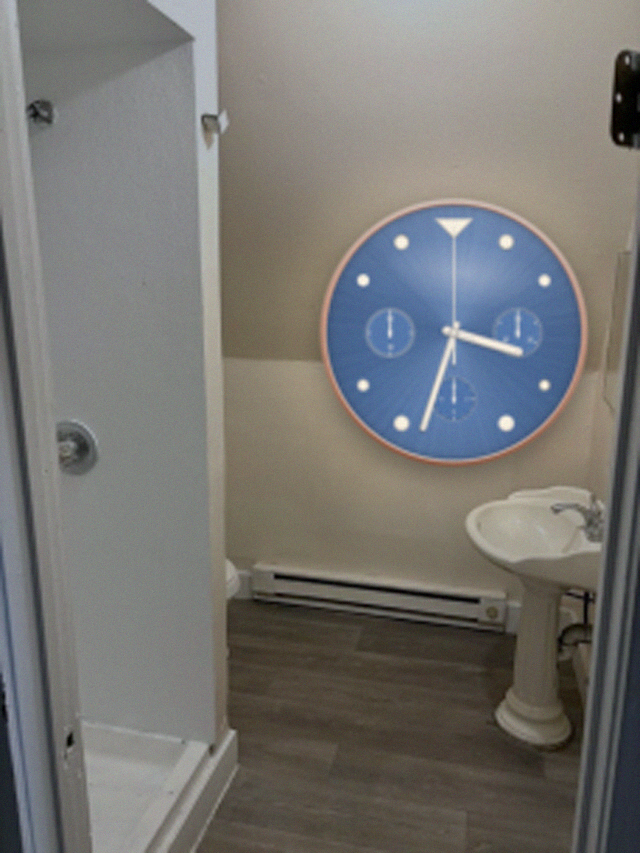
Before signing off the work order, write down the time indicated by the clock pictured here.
3:33
